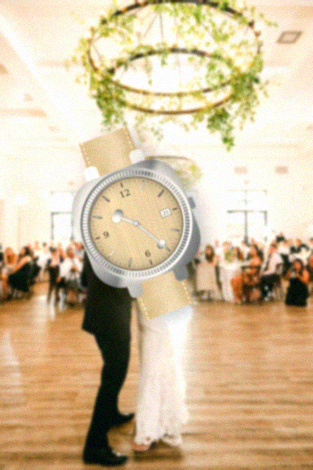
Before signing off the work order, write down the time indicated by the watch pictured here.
10:25
